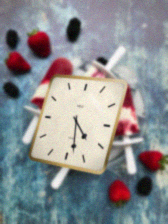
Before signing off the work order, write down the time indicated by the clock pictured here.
4:28
